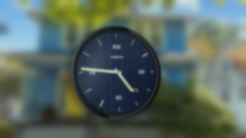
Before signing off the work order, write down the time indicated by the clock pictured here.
4:46
